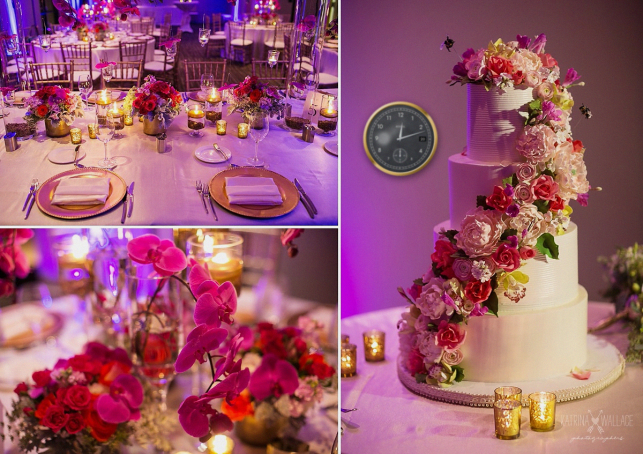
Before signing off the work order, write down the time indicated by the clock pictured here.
12:12
